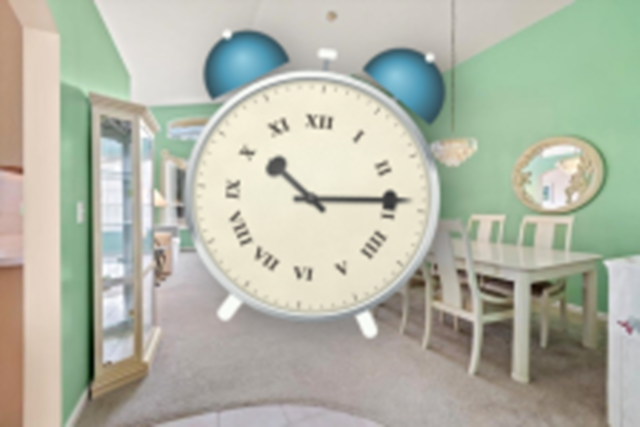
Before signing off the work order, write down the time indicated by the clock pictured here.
10:14
